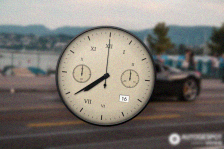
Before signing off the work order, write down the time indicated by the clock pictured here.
7:39
